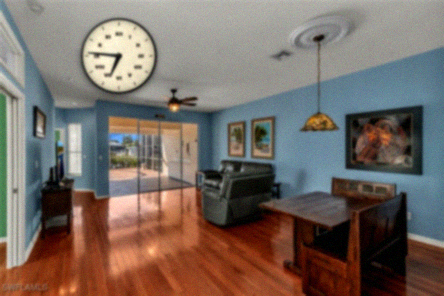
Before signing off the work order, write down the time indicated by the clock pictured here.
6:46
